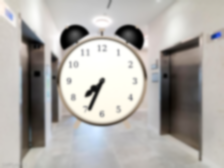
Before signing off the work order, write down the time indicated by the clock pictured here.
7:34
